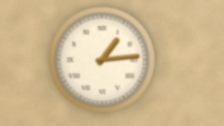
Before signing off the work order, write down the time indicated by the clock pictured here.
1:14
